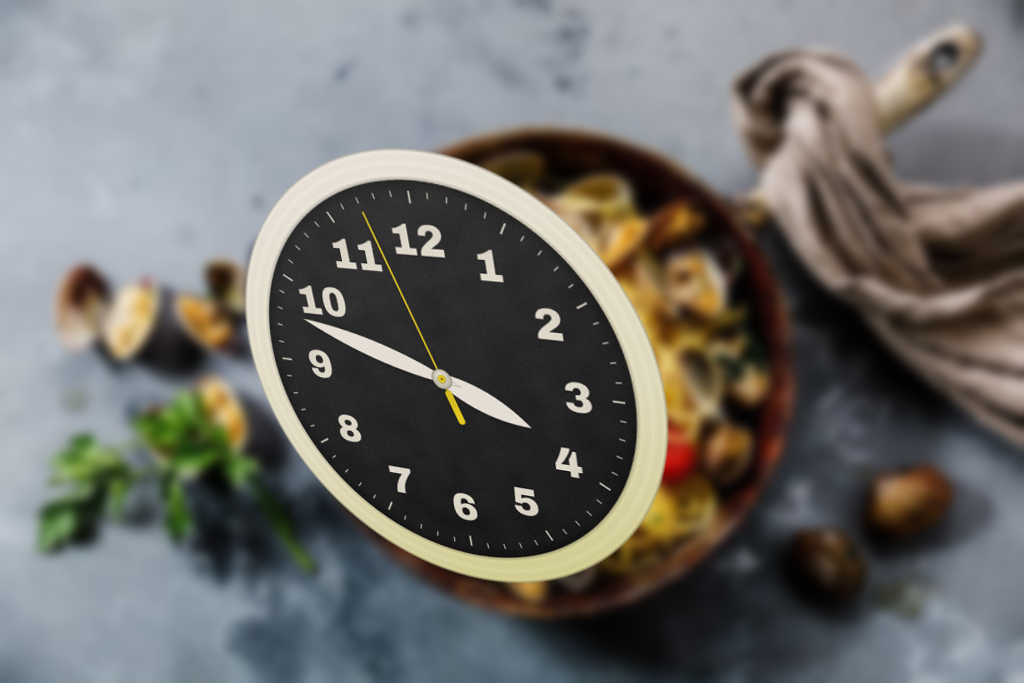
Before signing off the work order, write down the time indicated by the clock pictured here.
3:47:57
